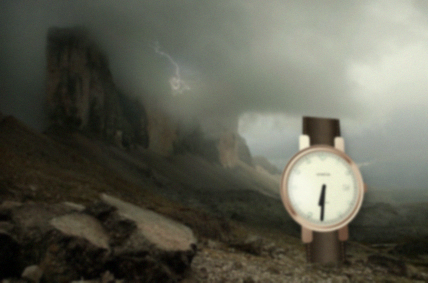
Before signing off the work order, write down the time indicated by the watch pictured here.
6:31
